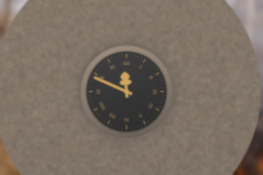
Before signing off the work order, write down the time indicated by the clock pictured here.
11:49
